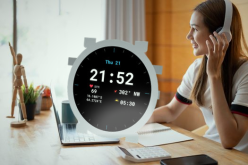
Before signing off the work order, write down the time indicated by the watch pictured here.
21:52
